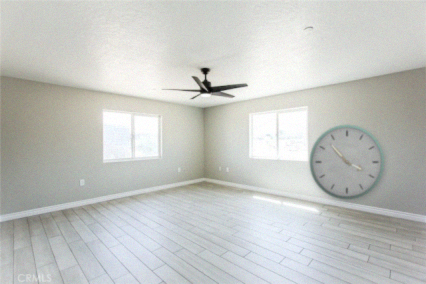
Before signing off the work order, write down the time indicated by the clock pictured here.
3:53
